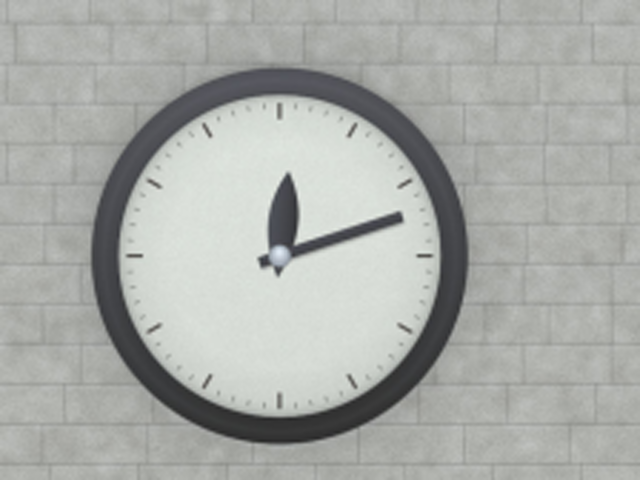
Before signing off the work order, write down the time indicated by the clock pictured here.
12:12
